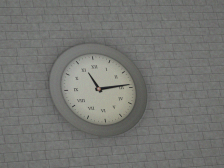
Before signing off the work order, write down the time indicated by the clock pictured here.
11:14
